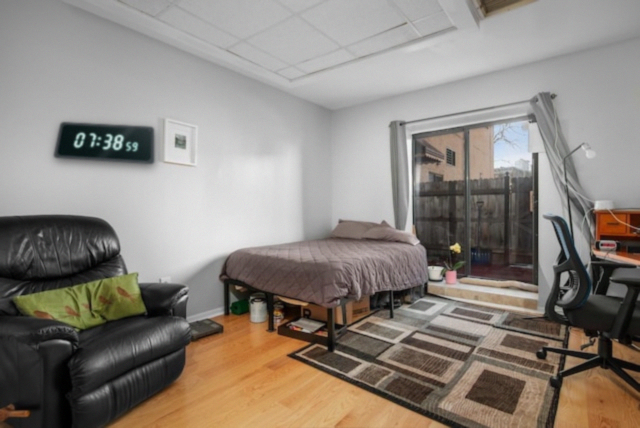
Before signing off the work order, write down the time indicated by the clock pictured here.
7:38
